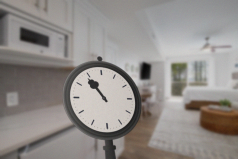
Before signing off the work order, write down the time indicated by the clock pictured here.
10:54
